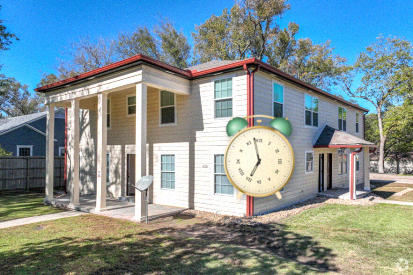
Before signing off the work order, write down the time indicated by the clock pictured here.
6:58
